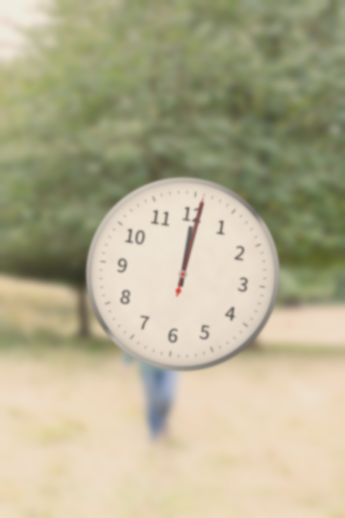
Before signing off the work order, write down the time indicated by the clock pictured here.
12:01:01
